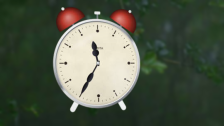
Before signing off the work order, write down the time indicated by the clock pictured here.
11:35
